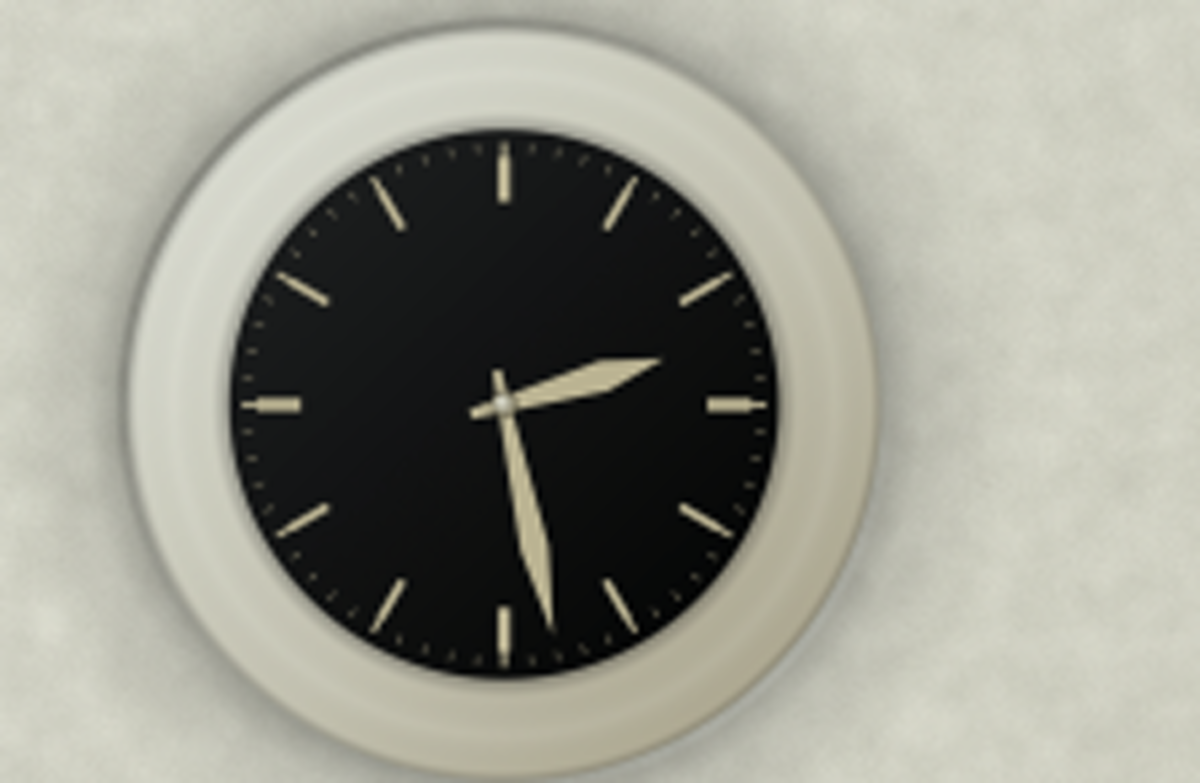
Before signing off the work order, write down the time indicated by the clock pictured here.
2:28
